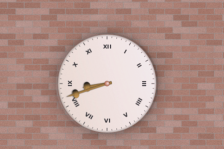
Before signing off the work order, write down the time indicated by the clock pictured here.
8:42
